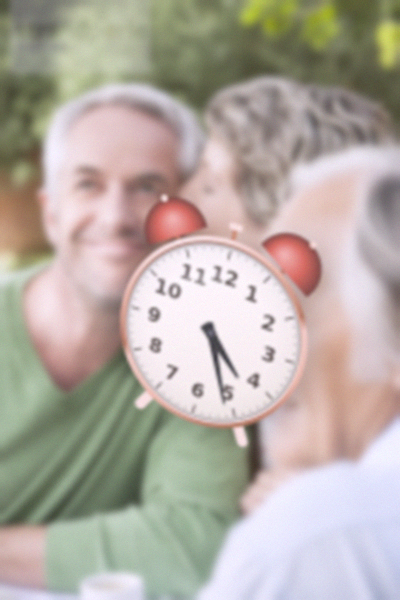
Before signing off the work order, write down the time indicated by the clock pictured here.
4:26
